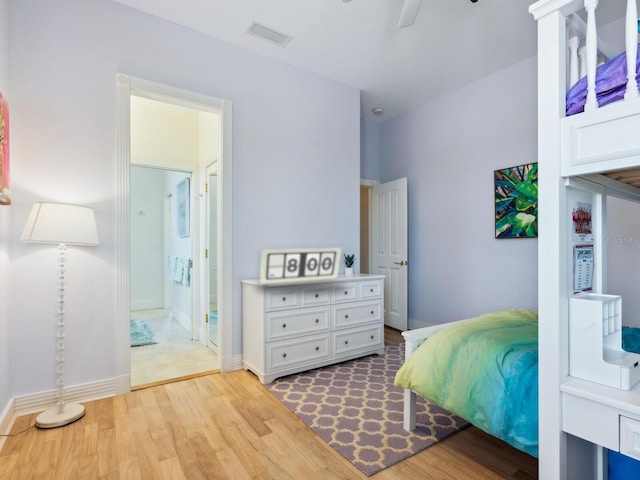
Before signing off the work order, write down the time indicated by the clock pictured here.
8:00
